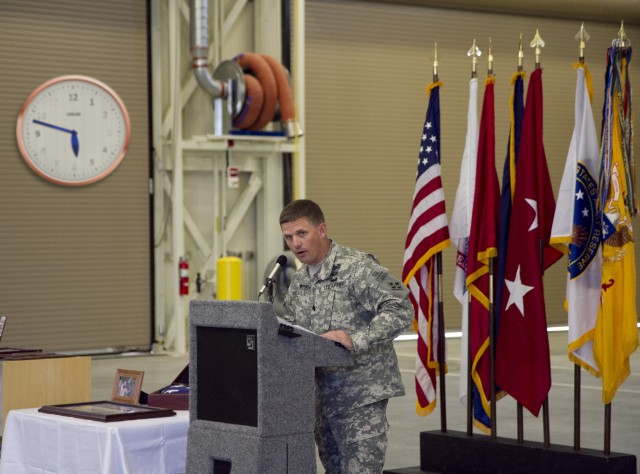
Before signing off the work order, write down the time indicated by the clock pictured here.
5:48
